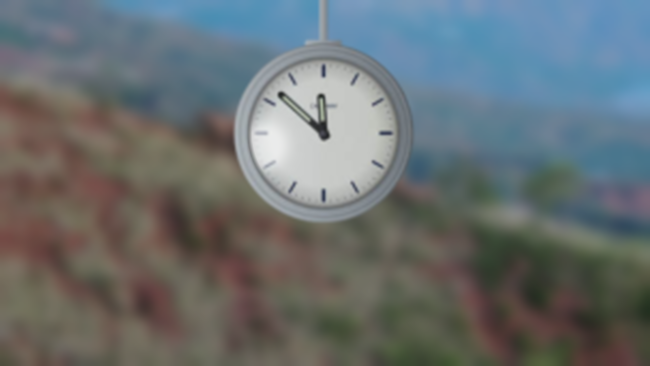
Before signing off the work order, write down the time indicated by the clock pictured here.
11:52
